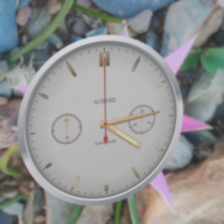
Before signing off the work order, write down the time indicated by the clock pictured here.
4:14
